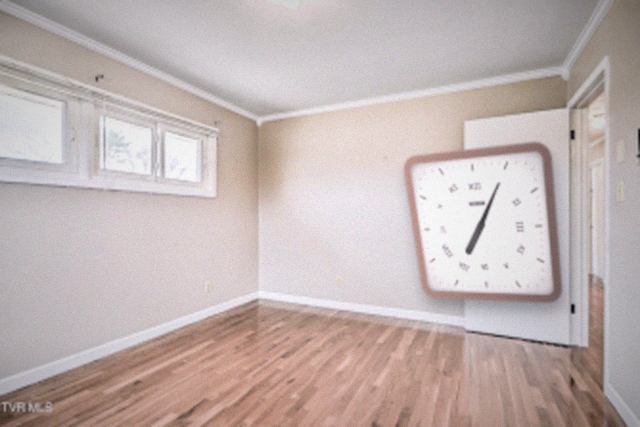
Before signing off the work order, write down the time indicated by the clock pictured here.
7:05
